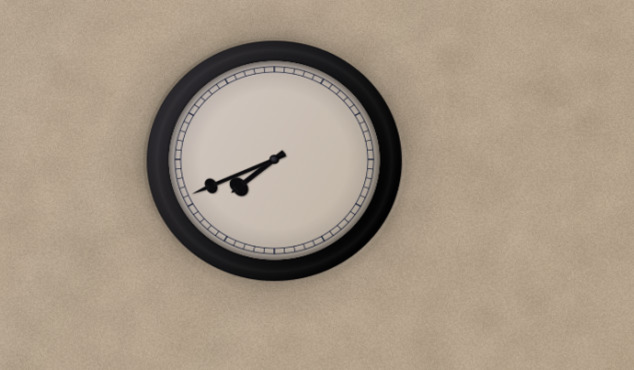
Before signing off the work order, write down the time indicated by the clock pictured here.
7:41
